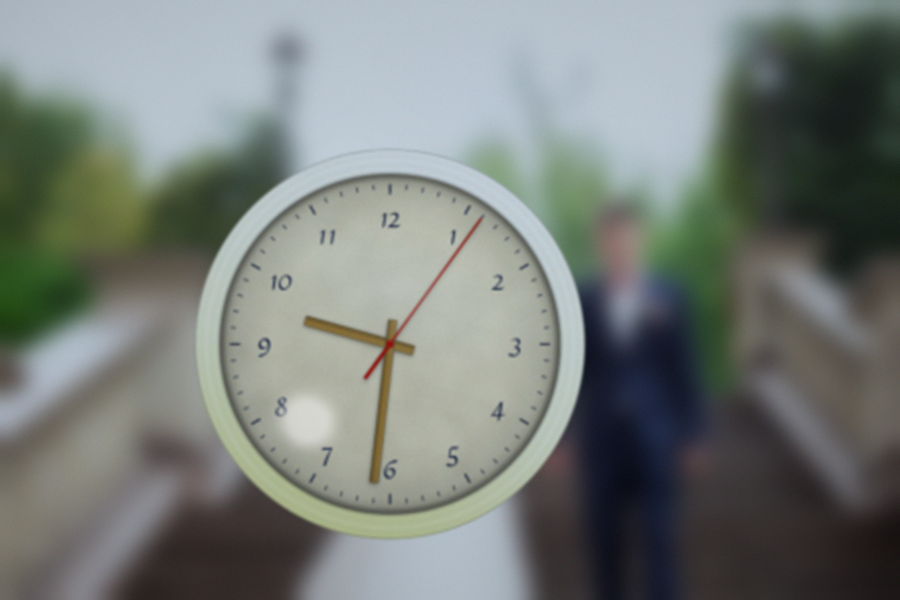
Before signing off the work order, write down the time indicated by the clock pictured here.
9:31:06
